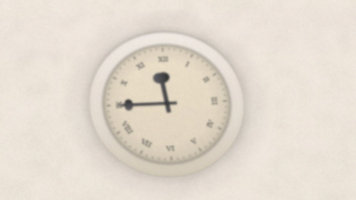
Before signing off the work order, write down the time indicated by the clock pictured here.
11:45
